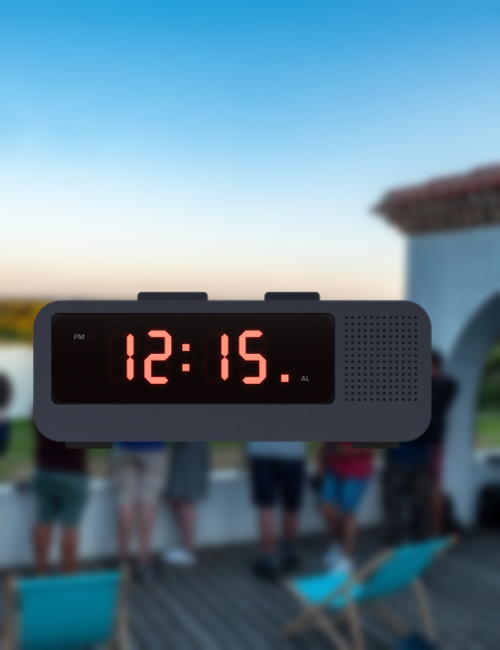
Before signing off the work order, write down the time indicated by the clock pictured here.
12:15
